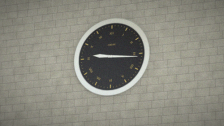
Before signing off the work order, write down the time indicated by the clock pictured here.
9:16
